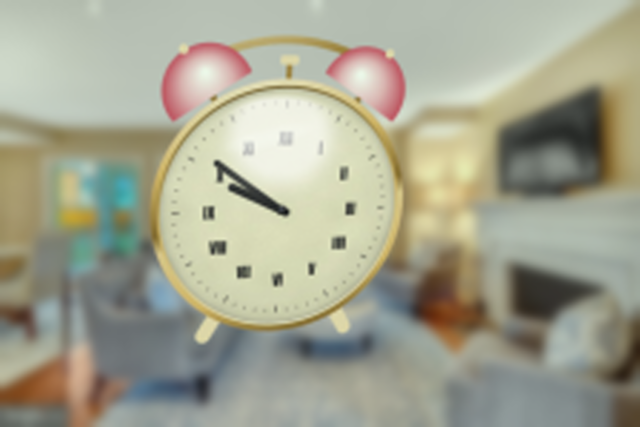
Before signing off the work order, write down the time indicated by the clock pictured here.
9:51
